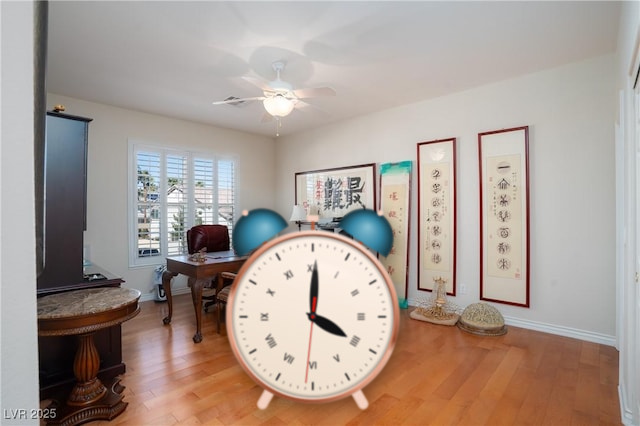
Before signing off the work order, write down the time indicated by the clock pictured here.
4:00:31
